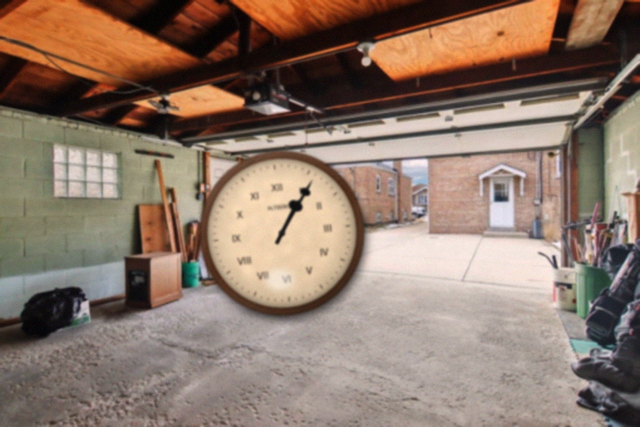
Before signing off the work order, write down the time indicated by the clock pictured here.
1:06
